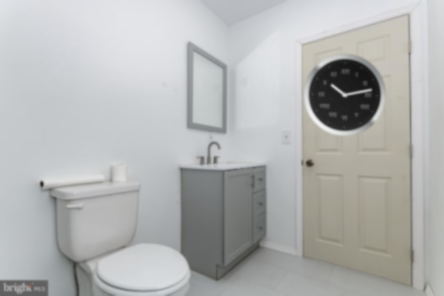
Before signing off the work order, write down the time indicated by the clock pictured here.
10:13
